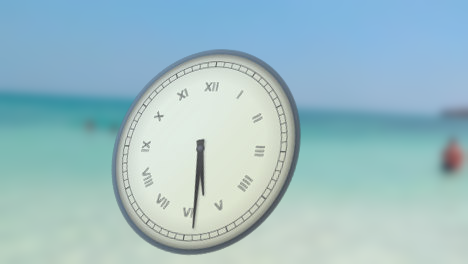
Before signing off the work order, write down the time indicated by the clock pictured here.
5:29
